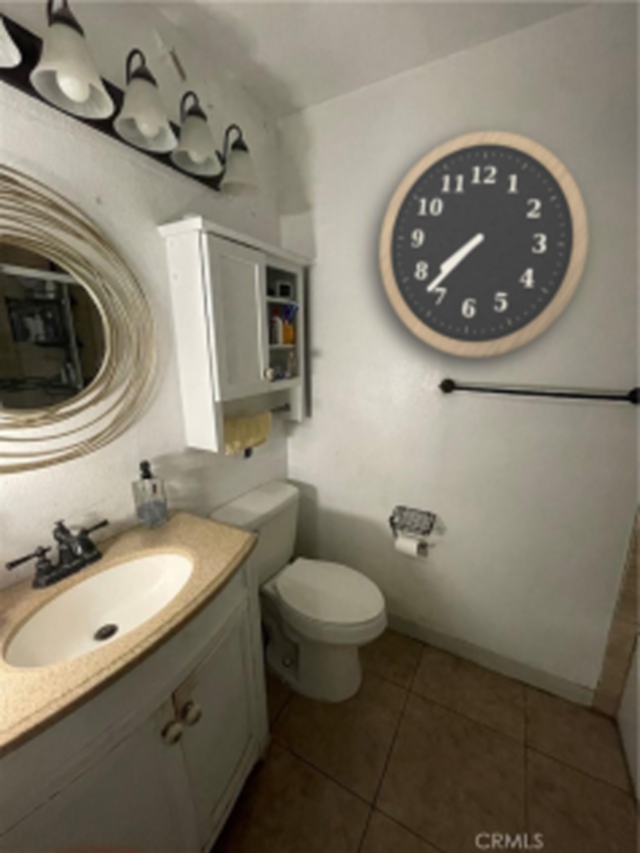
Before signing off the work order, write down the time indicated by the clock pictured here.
7:37
